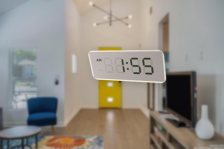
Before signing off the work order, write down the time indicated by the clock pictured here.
1:55
